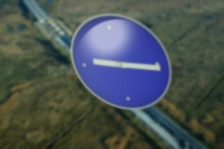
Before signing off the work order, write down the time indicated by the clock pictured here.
9:16
